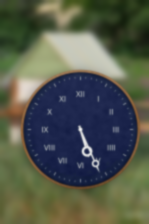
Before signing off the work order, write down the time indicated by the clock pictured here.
5:26
